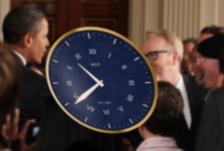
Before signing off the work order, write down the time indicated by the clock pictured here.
10:39
